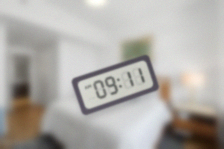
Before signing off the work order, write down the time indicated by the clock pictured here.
9:11
